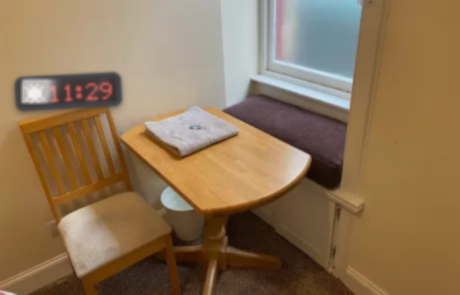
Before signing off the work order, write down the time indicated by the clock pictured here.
11:29
